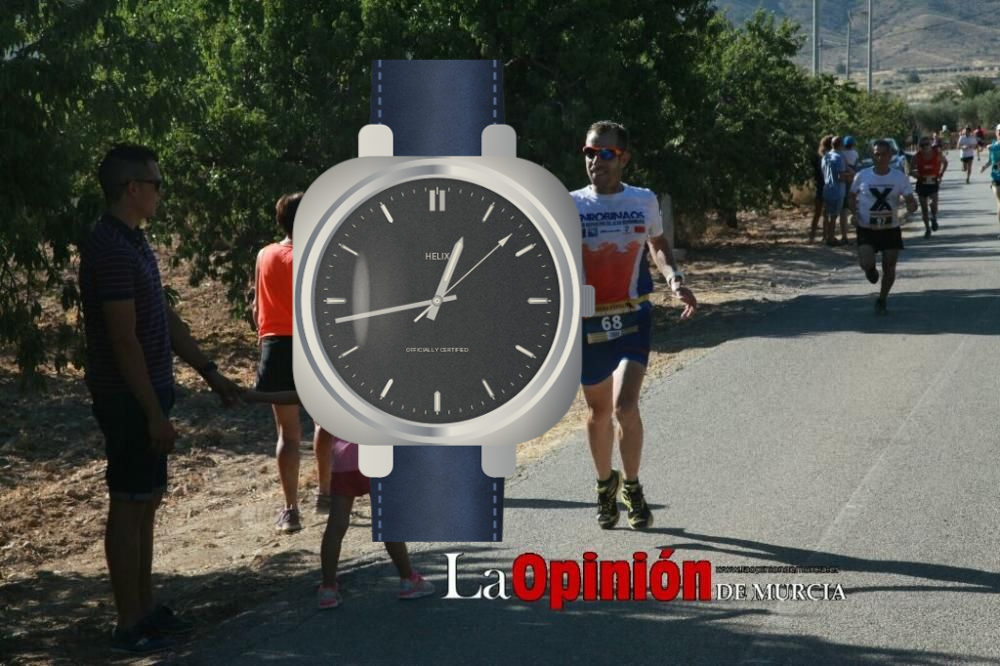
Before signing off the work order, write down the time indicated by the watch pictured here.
12:43:08
